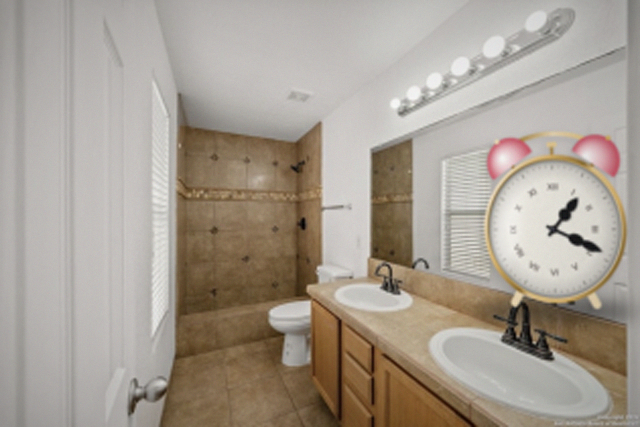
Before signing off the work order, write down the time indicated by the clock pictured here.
1:19
